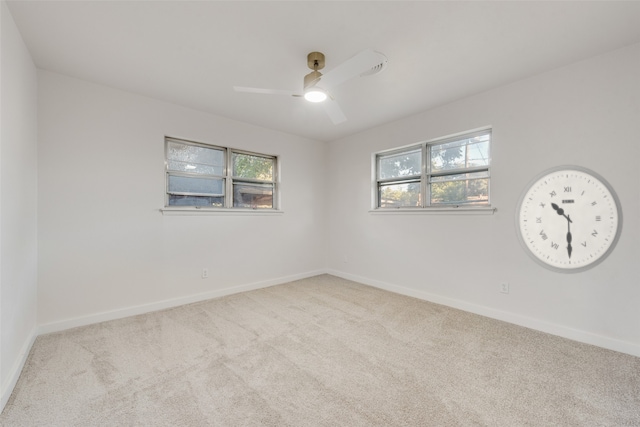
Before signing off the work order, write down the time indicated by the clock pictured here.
10:30
